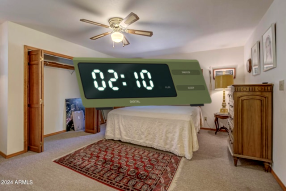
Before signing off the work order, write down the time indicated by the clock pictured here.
2:10
